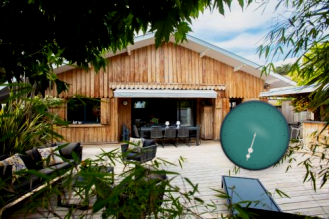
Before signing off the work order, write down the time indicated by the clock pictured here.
6:33
